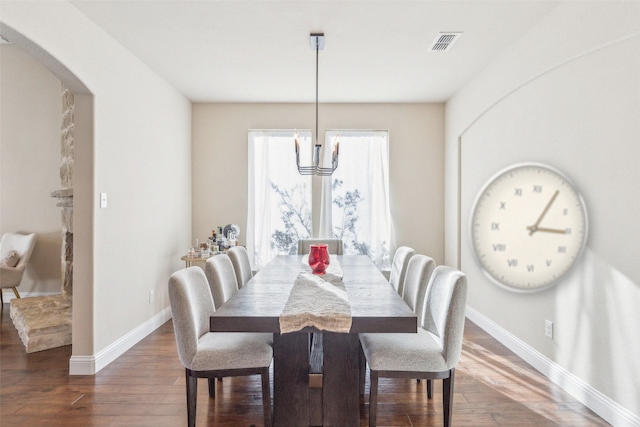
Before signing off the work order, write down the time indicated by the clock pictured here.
3:05
